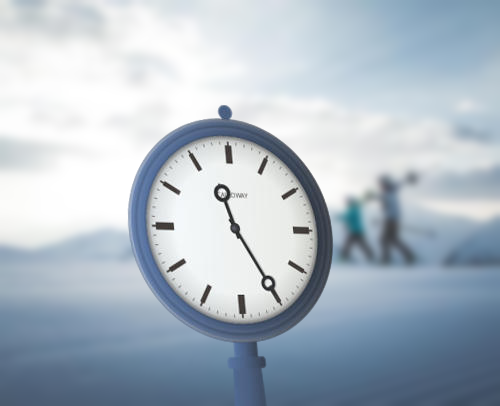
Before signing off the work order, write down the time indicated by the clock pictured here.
11:25
